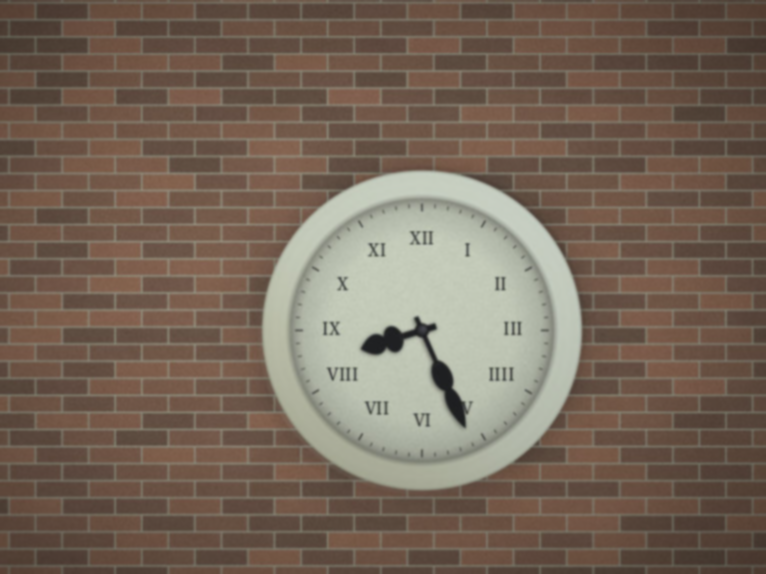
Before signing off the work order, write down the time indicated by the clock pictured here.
8:26
